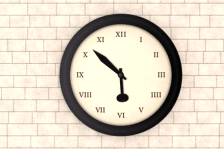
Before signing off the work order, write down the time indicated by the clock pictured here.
5:52
